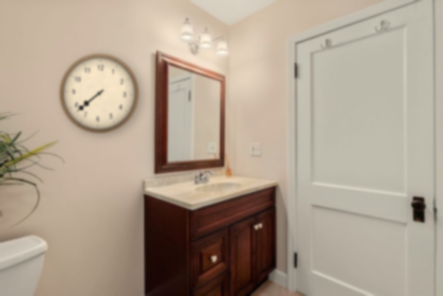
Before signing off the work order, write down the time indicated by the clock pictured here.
7:38
